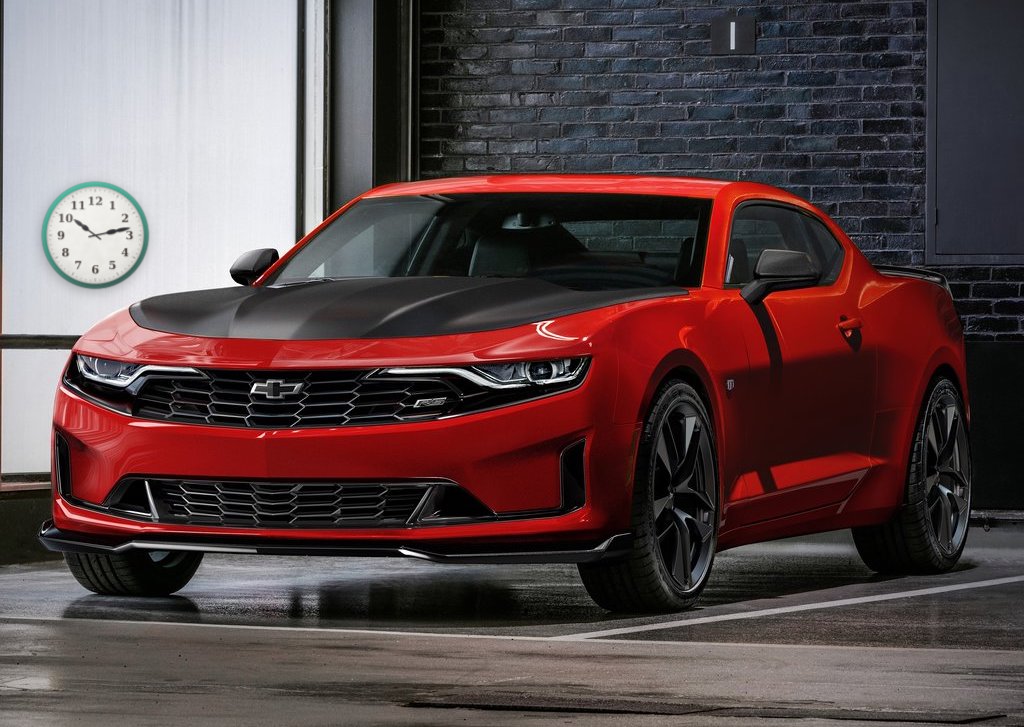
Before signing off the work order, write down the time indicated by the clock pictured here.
10:13
